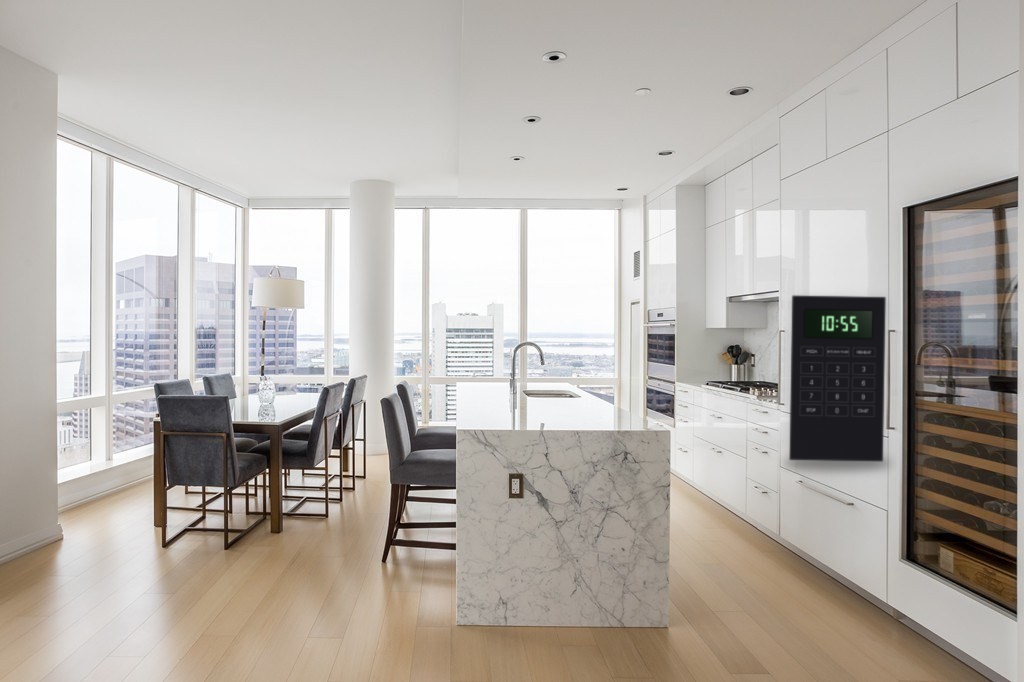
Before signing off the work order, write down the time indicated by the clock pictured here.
10:55
